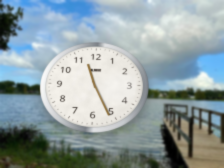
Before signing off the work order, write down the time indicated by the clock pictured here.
11:26
